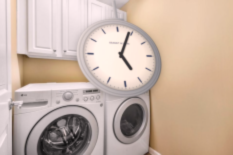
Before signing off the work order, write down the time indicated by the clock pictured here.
5:04
